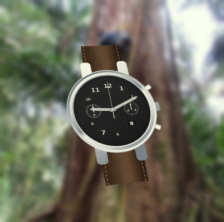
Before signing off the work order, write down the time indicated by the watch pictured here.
9:11
